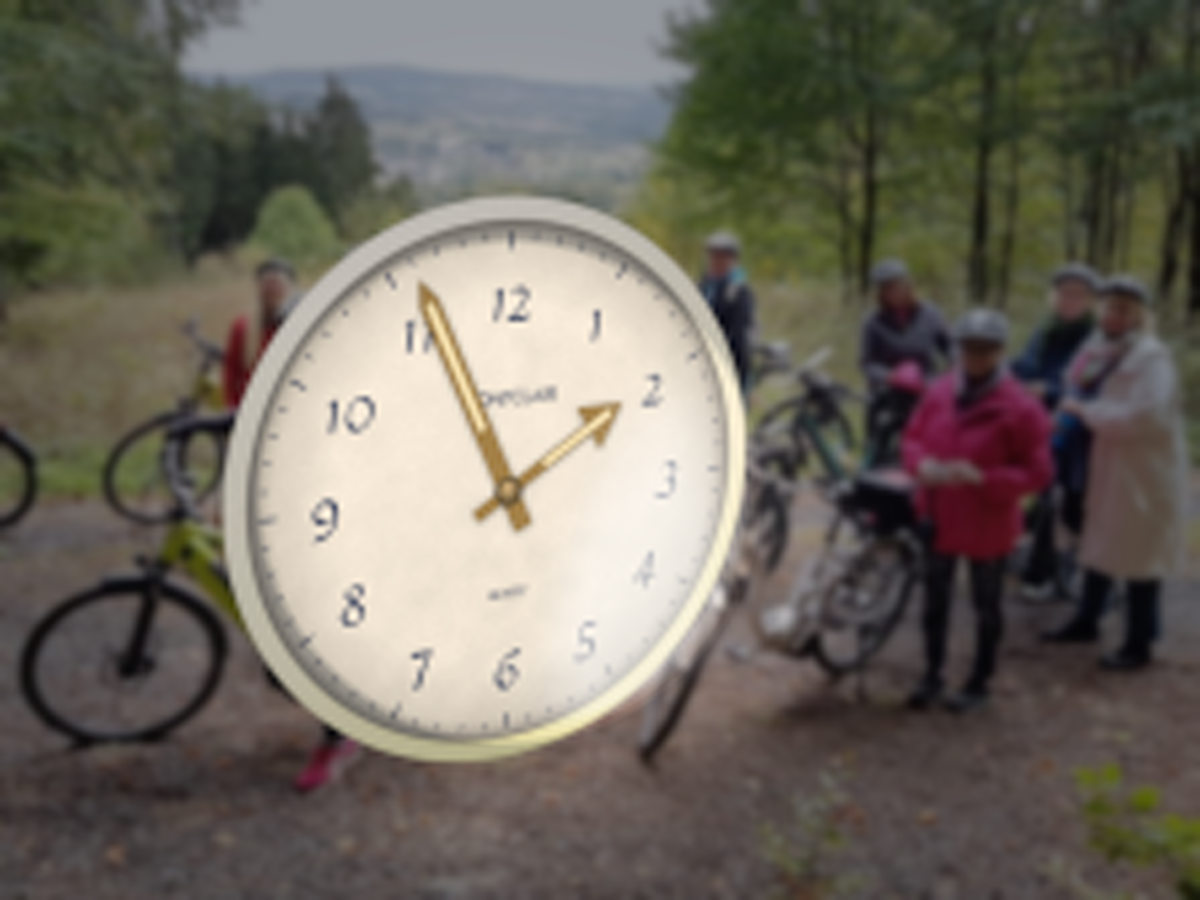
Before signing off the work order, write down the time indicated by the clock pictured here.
1:56
